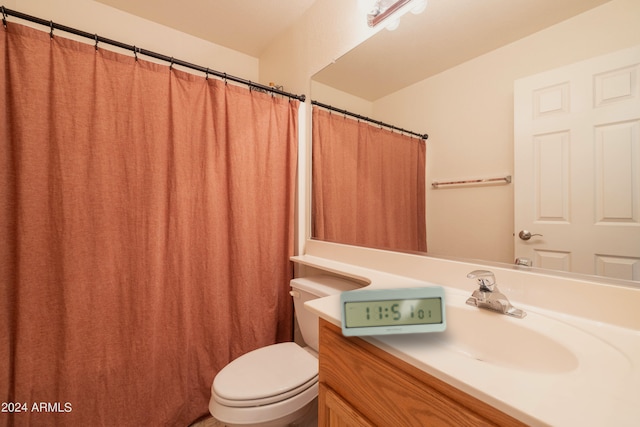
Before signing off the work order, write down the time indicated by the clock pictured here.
11:51
